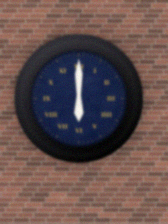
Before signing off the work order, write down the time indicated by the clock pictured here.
6:00
